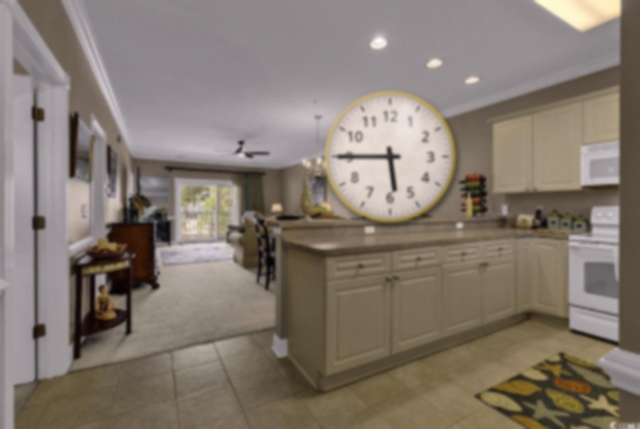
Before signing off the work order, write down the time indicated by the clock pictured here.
5:45
